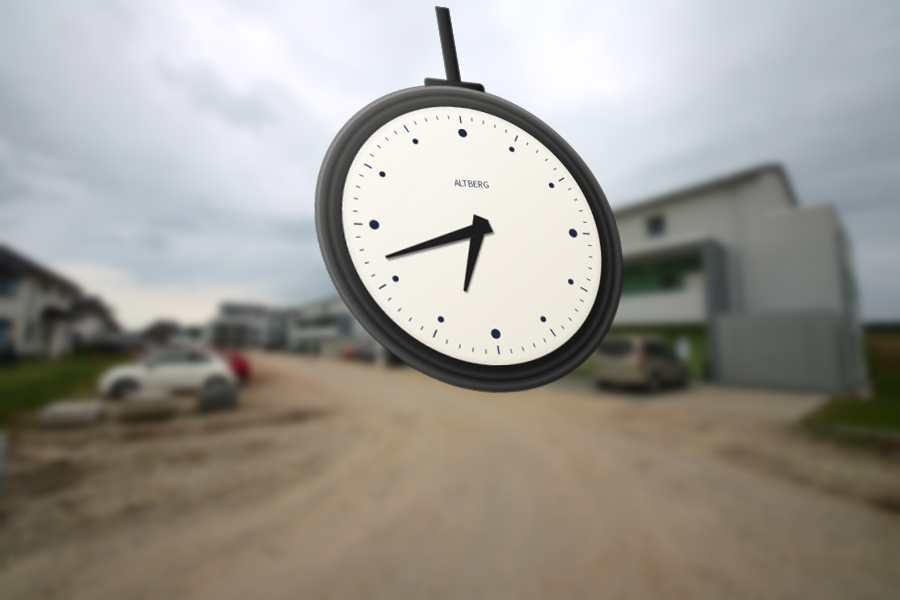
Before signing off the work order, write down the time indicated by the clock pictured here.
6:42
